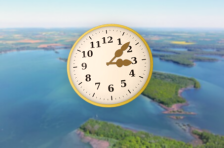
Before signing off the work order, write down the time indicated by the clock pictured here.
3:08
